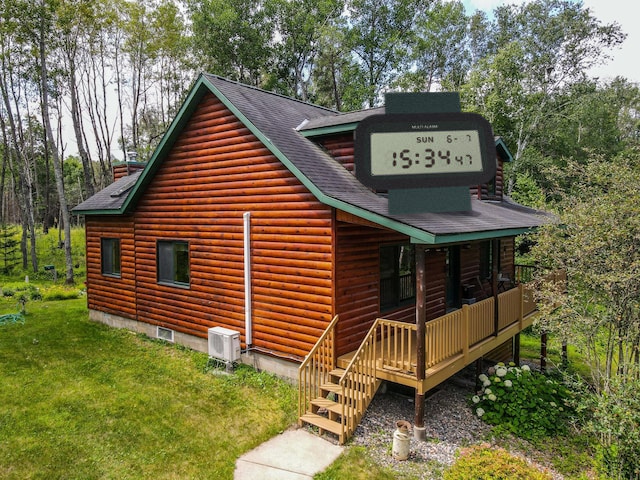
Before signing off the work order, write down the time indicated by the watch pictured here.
15:34:47
